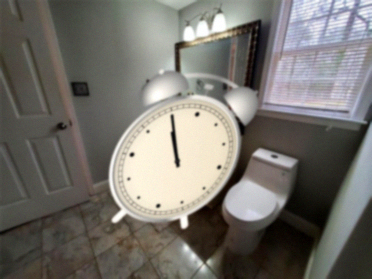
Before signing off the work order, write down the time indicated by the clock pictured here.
10:55
